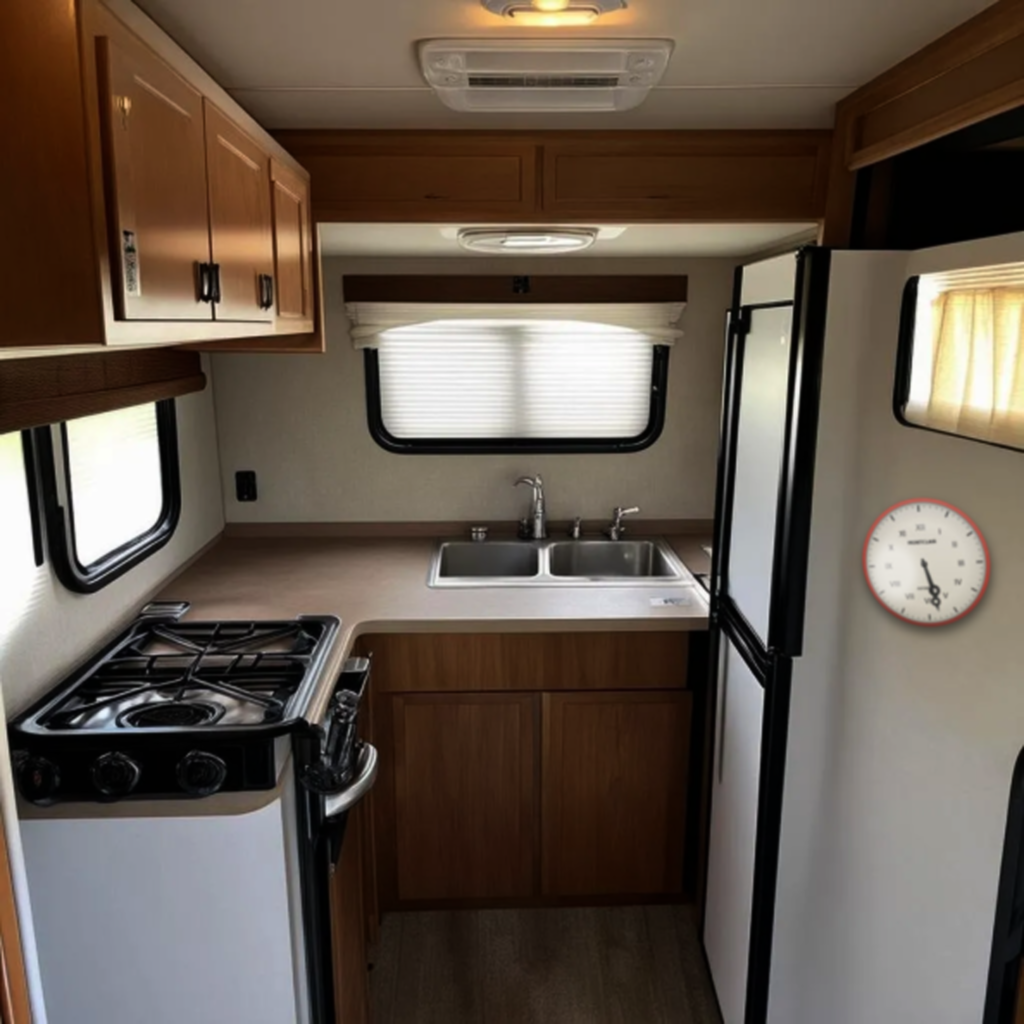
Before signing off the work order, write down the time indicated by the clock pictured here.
5:28
